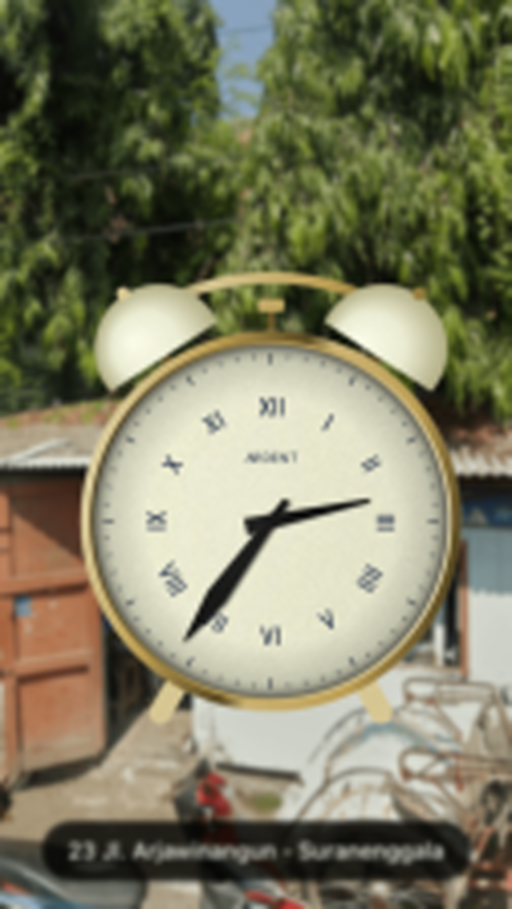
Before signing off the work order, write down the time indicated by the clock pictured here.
2:36
